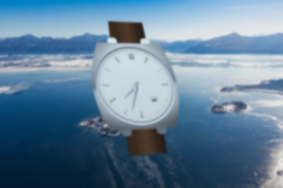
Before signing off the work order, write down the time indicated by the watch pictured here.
7:33
